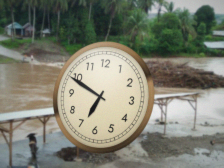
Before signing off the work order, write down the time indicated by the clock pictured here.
6:49
